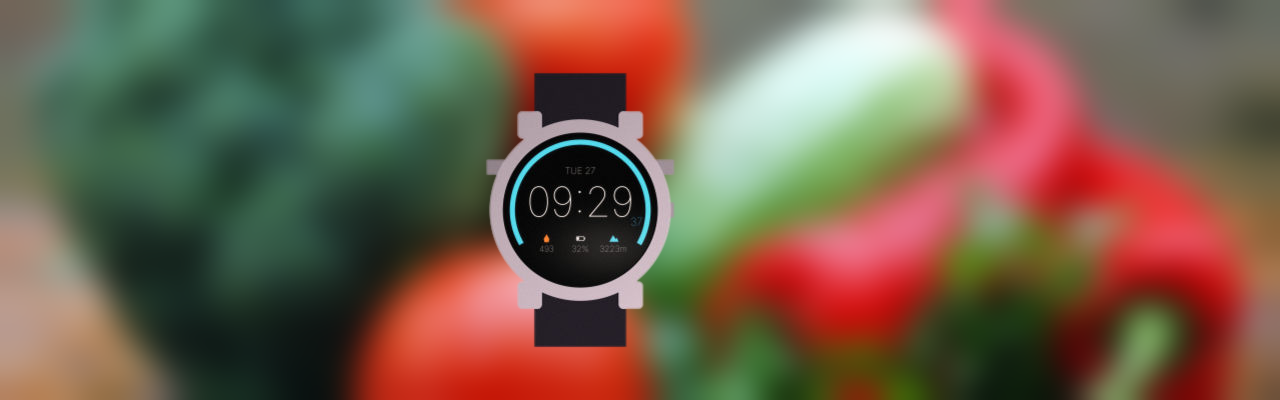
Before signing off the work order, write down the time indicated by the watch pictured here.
9:29:37
